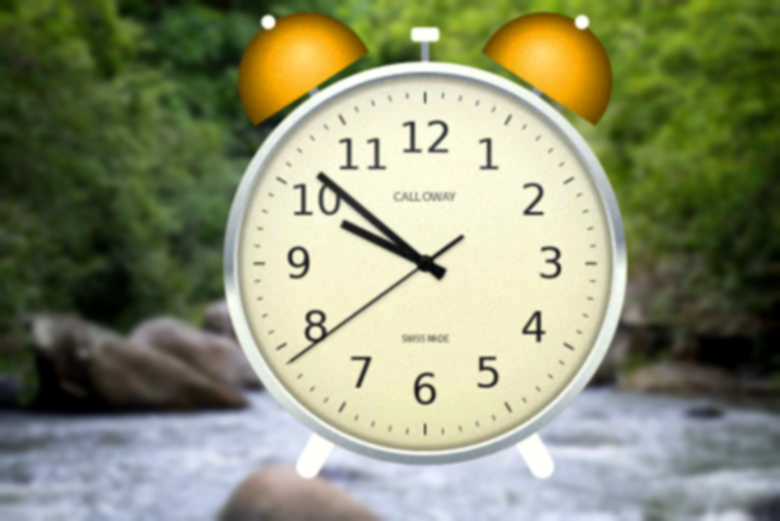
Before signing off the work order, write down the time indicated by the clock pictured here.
9:51:39
